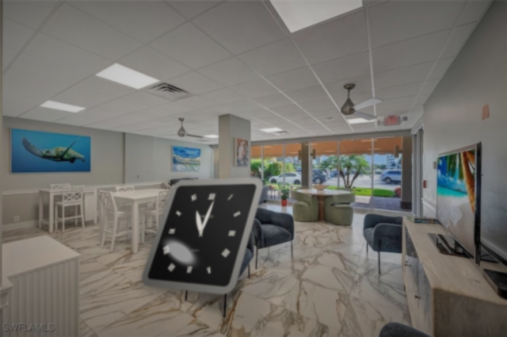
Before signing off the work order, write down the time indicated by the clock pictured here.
11:01
